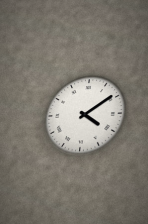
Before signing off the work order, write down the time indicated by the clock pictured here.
4:09
